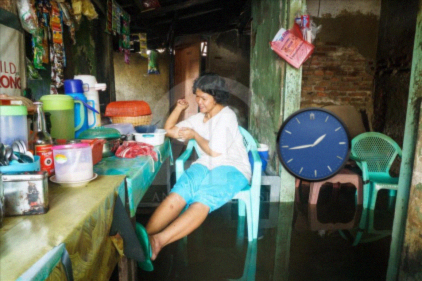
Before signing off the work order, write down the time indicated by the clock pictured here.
1:44
